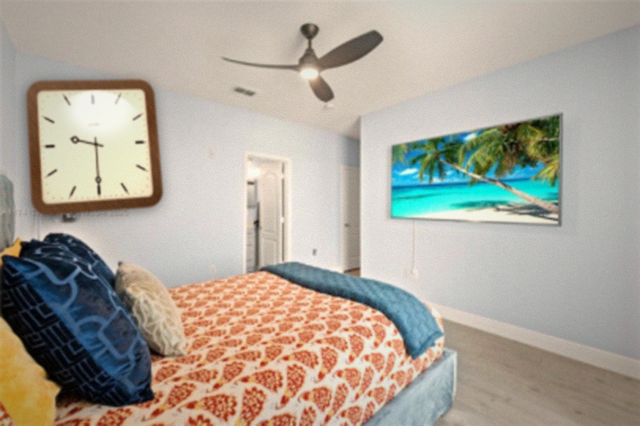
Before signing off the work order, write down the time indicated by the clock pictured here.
9:30
